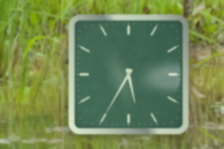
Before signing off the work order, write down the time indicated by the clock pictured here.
5:35
